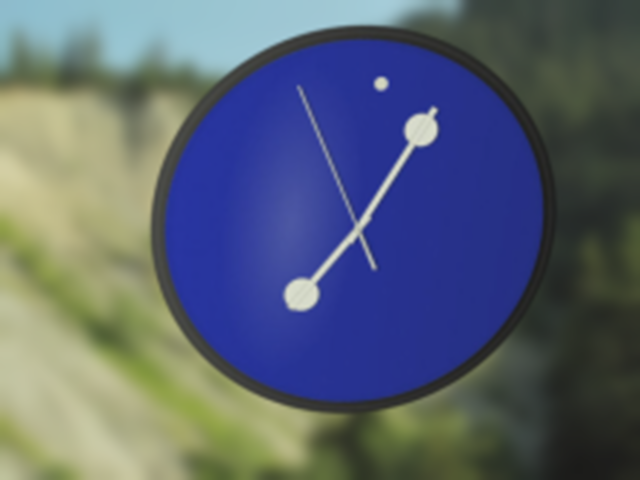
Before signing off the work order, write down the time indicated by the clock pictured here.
7:03:55
